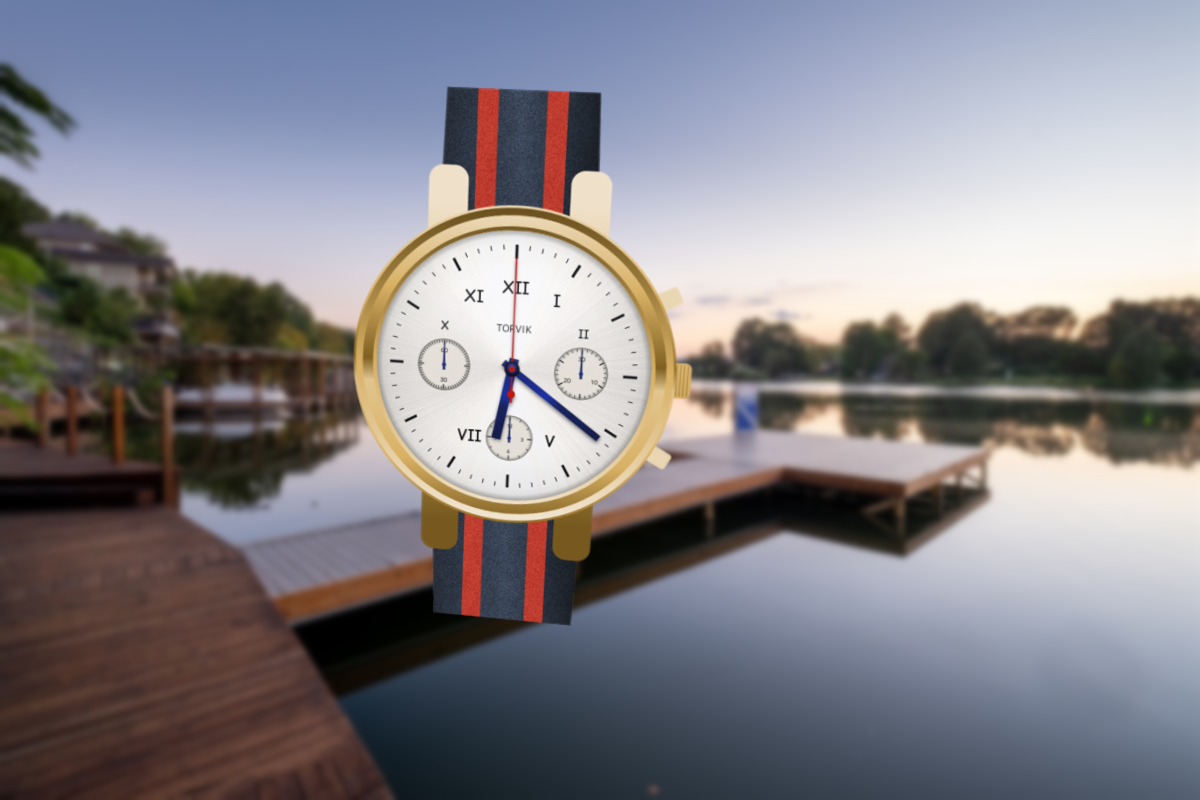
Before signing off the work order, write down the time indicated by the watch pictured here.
6:21
